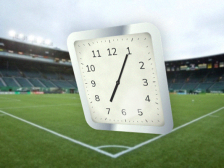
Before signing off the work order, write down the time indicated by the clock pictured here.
7:05
